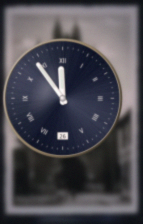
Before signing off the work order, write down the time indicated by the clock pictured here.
11:54
